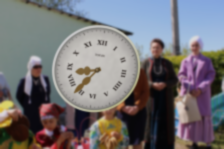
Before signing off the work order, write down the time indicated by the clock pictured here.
8:36
